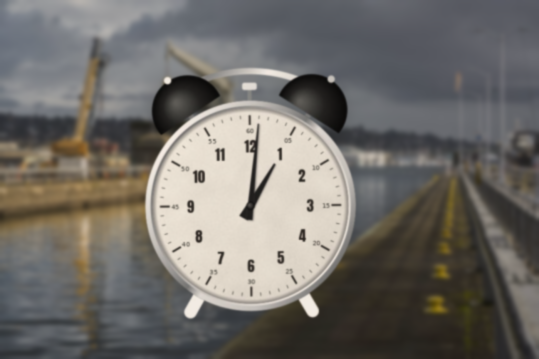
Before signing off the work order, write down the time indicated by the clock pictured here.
1:01
